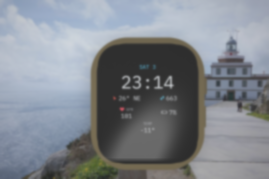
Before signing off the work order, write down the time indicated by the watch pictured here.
23:14
